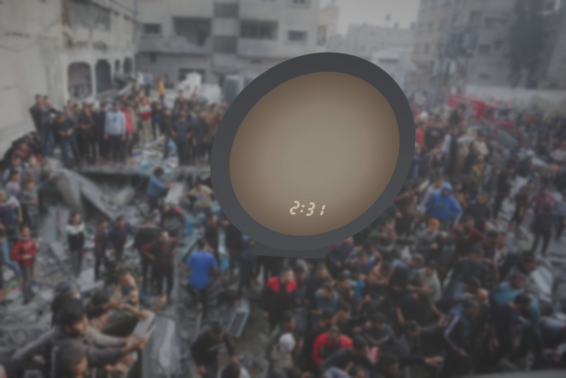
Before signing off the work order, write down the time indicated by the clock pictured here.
2:31
